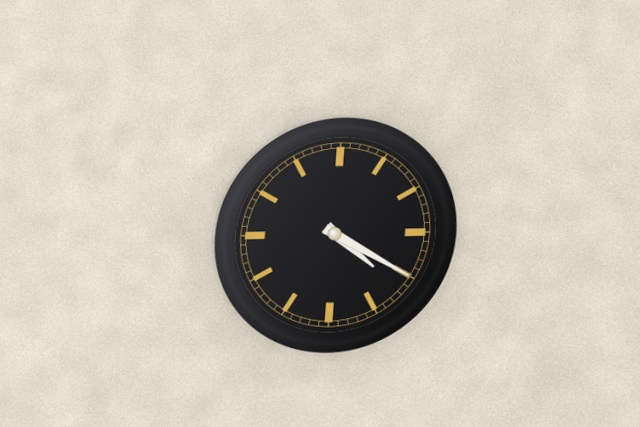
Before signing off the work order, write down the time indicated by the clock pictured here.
4:20
